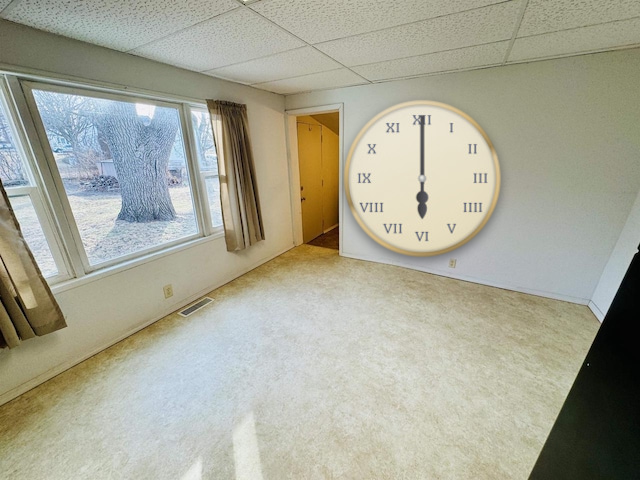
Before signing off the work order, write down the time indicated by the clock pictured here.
6:00
